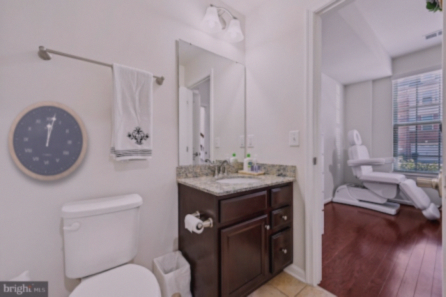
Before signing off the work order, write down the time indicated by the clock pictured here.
12:02
